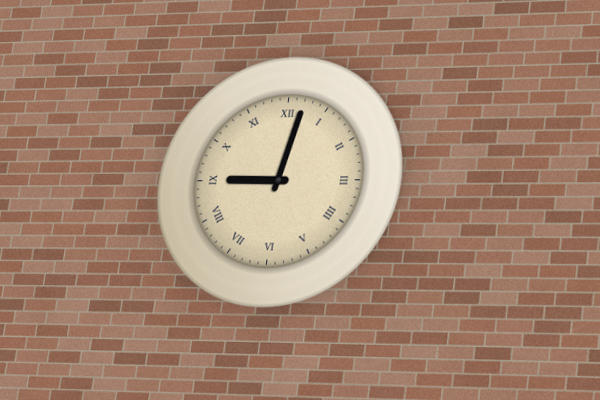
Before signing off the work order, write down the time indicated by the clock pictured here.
9:02
